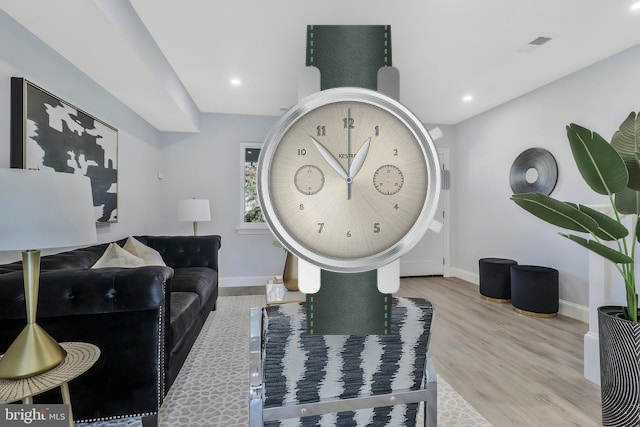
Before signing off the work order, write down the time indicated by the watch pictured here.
12:53
